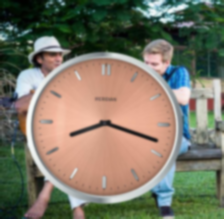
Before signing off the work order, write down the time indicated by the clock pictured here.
8:18
